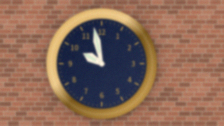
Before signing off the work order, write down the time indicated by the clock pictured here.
9:58
